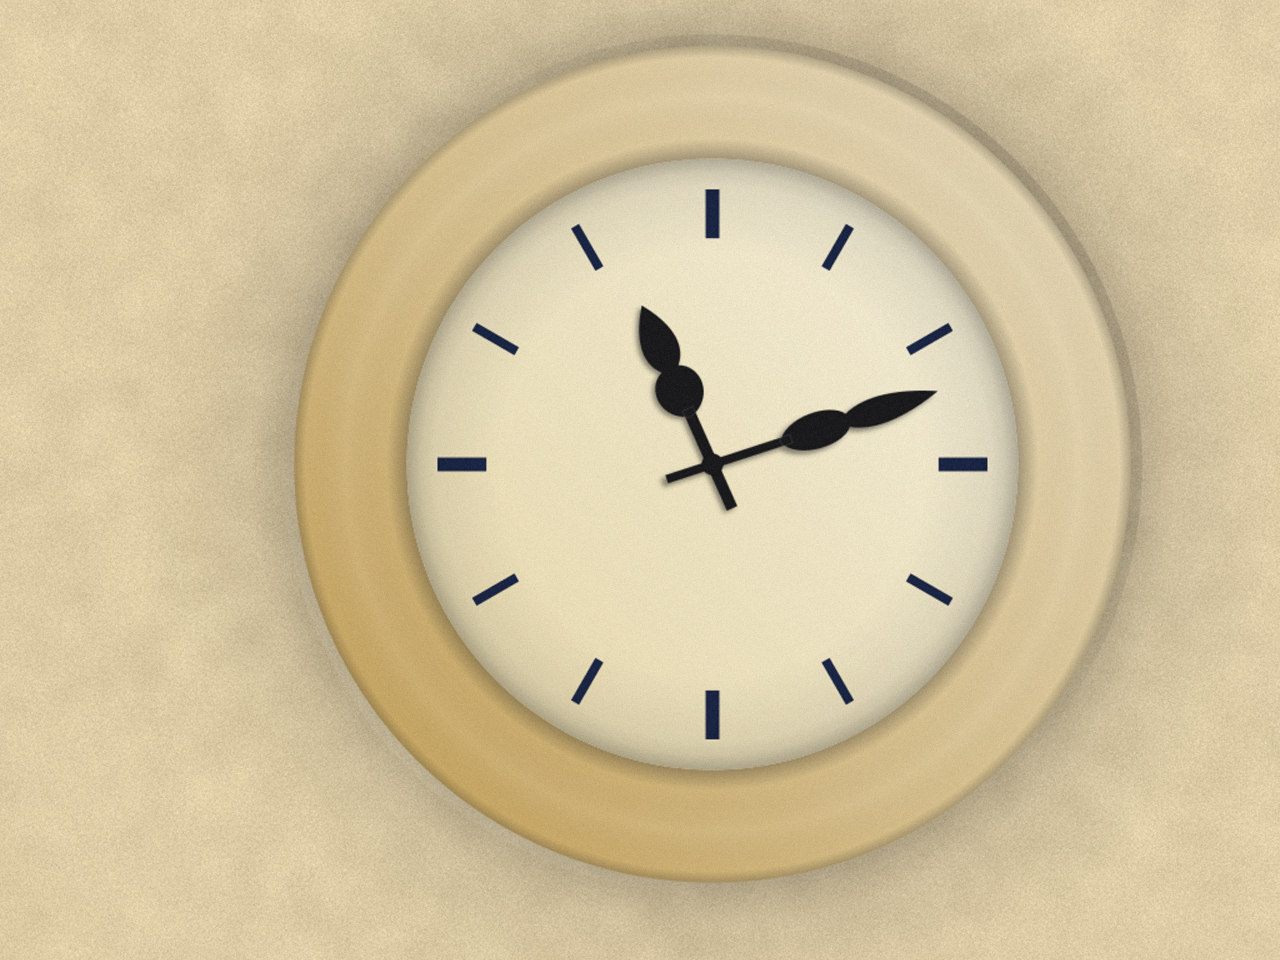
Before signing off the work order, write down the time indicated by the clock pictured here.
11:12
